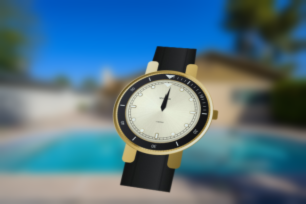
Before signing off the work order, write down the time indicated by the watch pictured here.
12:01
